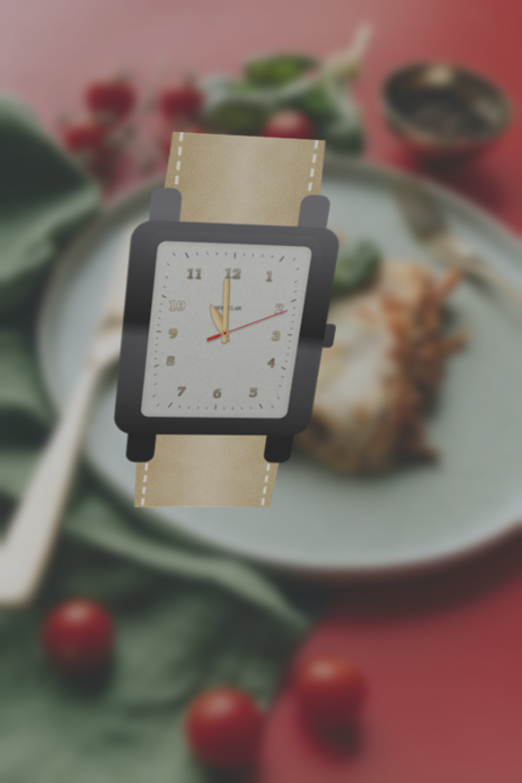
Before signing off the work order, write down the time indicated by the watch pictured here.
10:59:11
